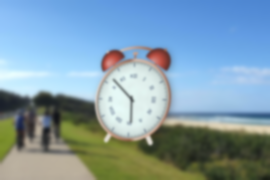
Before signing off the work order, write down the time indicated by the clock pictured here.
5:52
